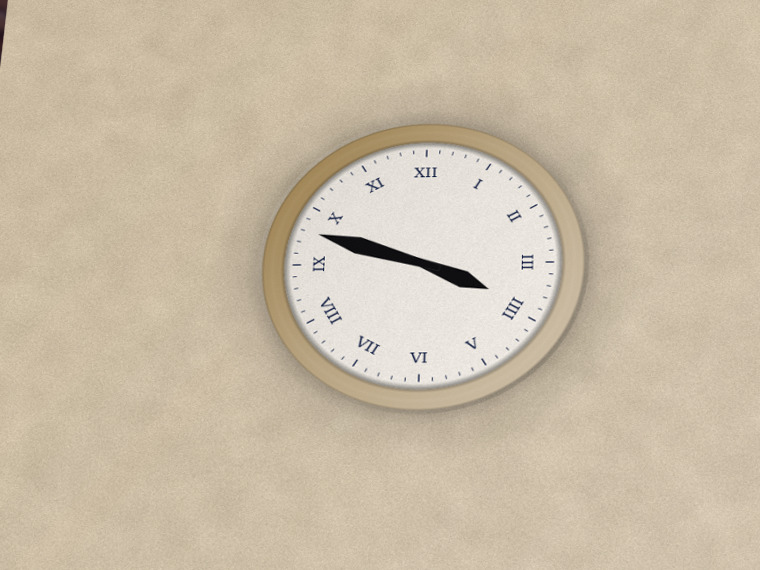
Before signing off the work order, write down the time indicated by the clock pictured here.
3:48
